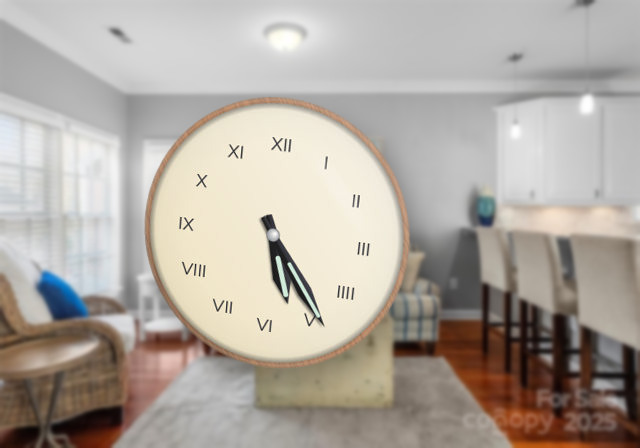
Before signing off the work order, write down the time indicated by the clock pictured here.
5:24
